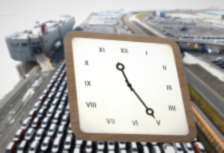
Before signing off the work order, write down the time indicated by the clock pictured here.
11:25
